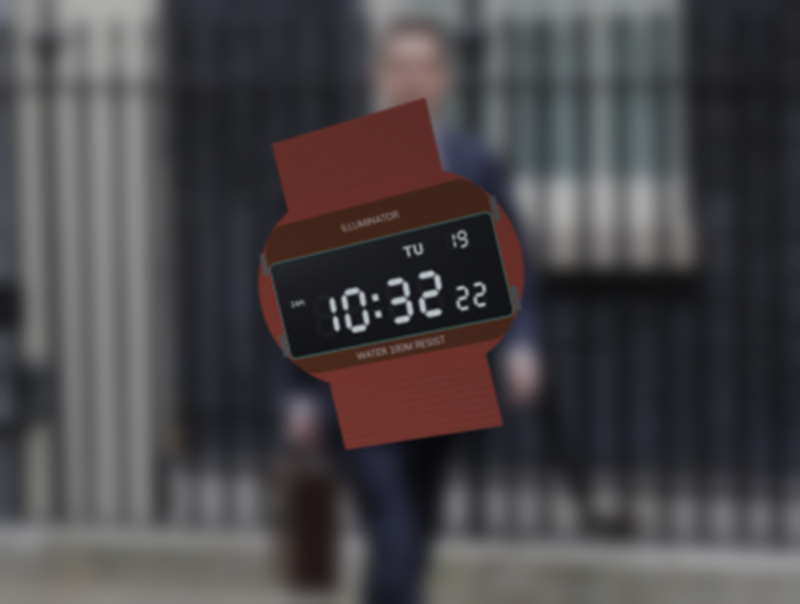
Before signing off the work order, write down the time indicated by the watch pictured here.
10:32:22
